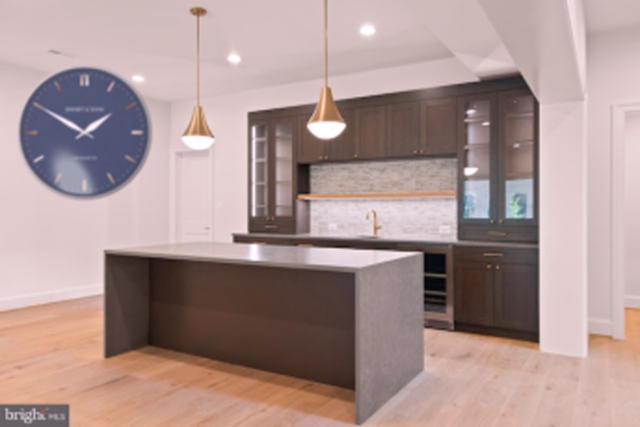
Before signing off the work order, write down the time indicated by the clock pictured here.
1:50
